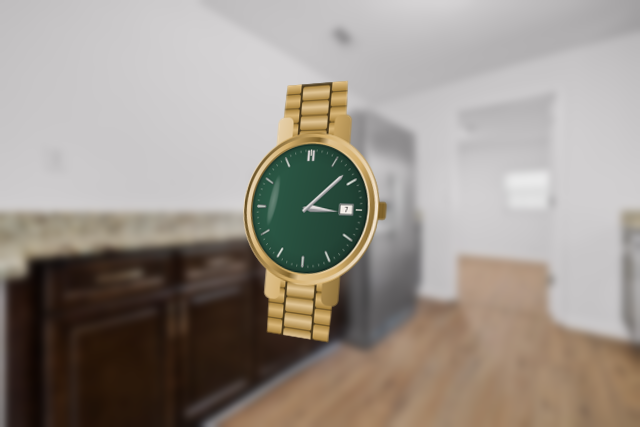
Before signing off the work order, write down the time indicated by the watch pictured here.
3:08
